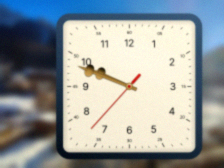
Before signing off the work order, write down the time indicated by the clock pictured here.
9:48:37
